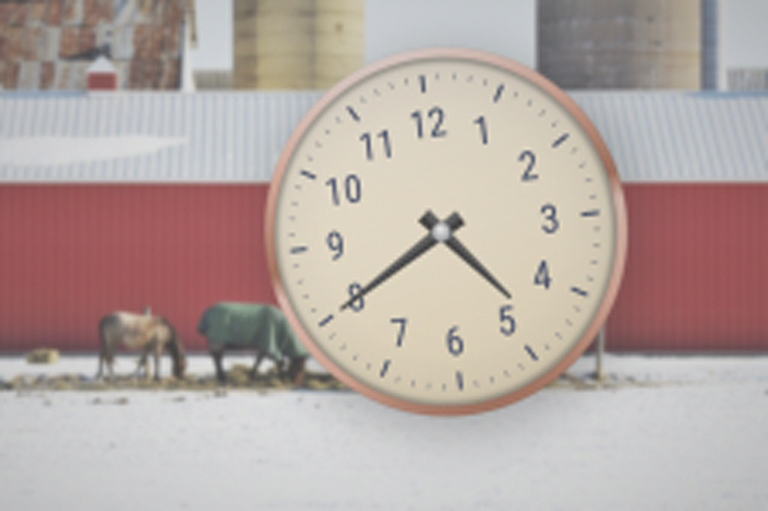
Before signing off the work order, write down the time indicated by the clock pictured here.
4:40
